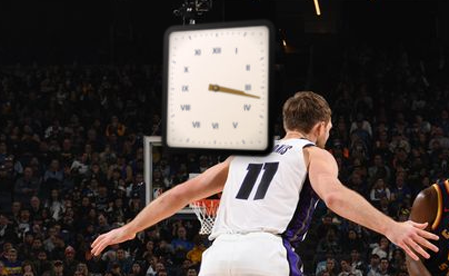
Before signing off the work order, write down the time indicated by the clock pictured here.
3:17
